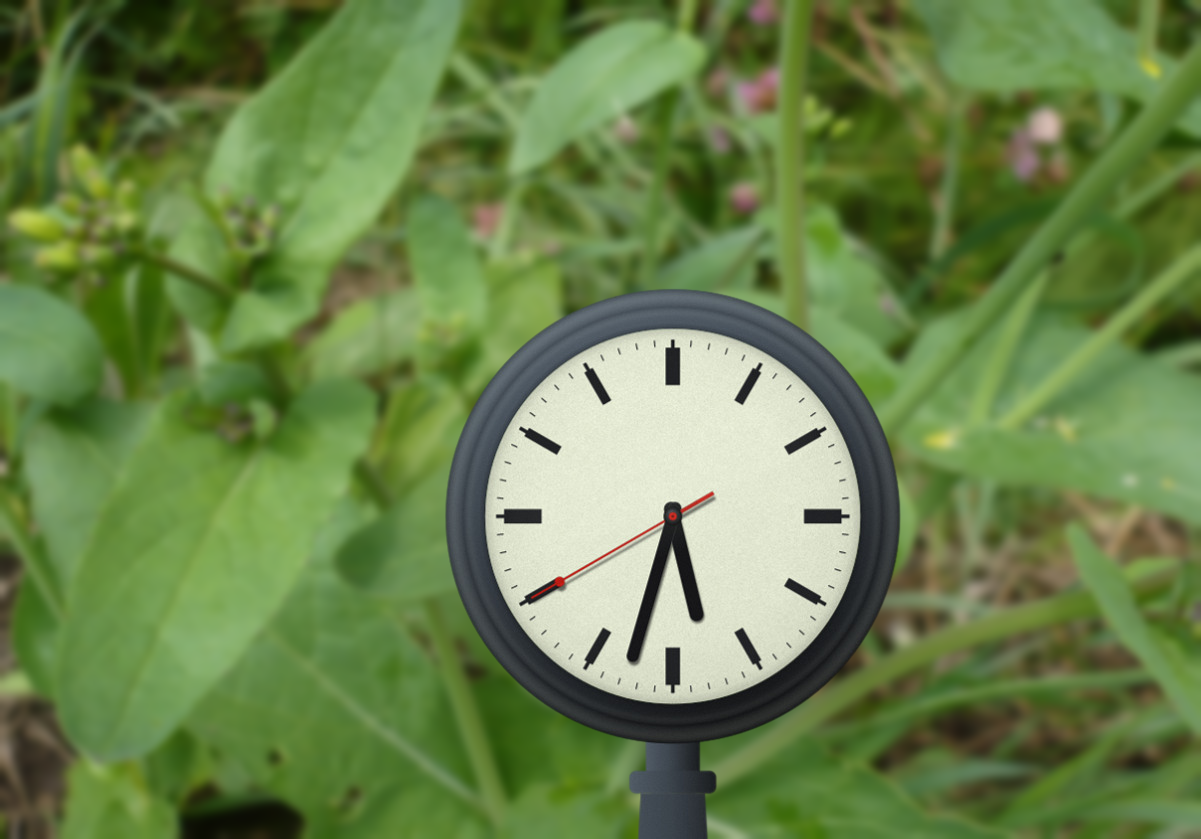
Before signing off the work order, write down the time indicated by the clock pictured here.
5:32:40
